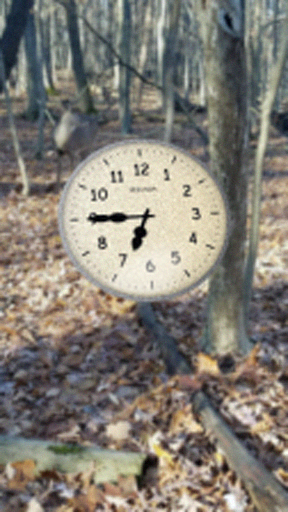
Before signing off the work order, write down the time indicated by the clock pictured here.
6:45
